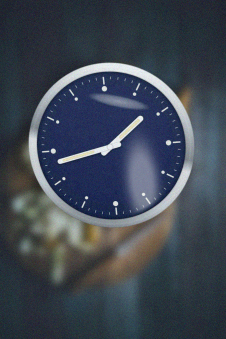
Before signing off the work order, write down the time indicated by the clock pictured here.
1:43
